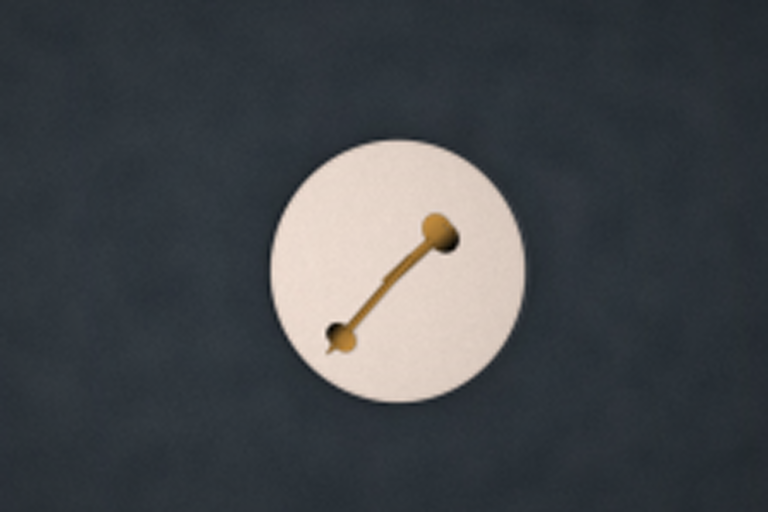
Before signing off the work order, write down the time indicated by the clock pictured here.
1:37
